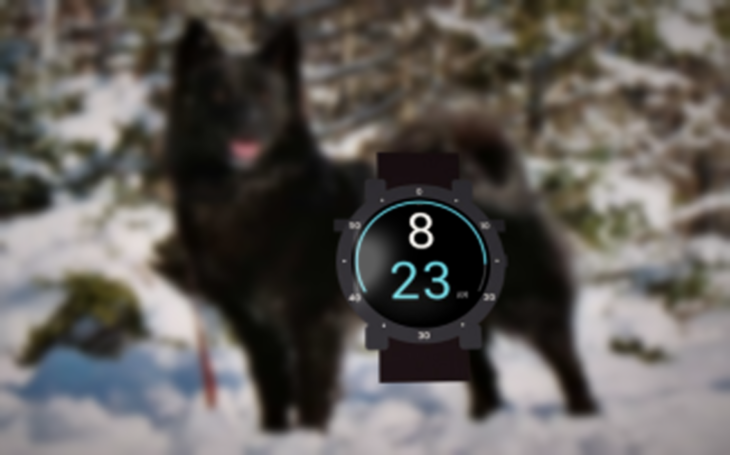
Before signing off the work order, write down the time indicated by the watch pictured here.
8:23
